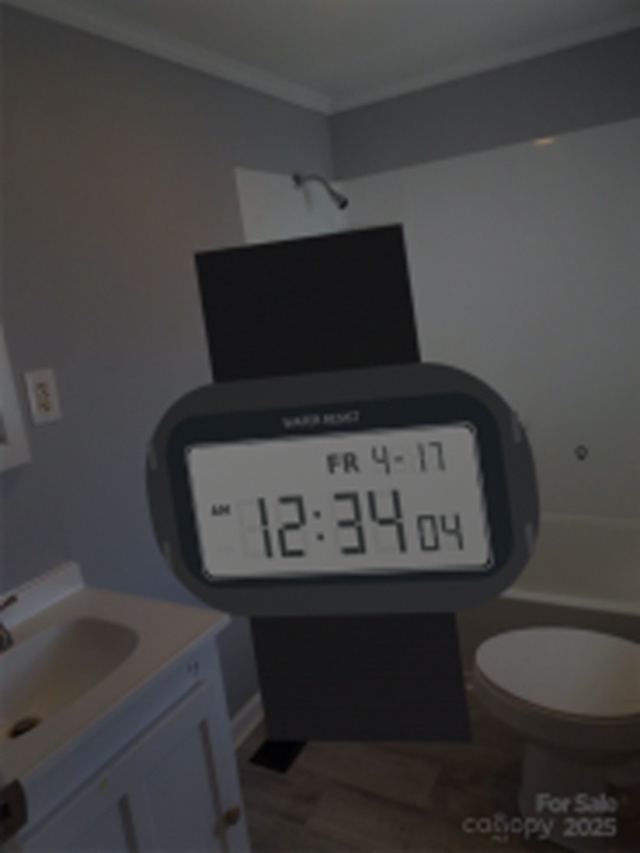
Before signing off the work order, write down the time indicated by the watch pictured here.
12:34:04
